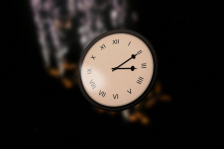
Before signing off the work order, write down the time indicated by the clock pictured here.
3:10
